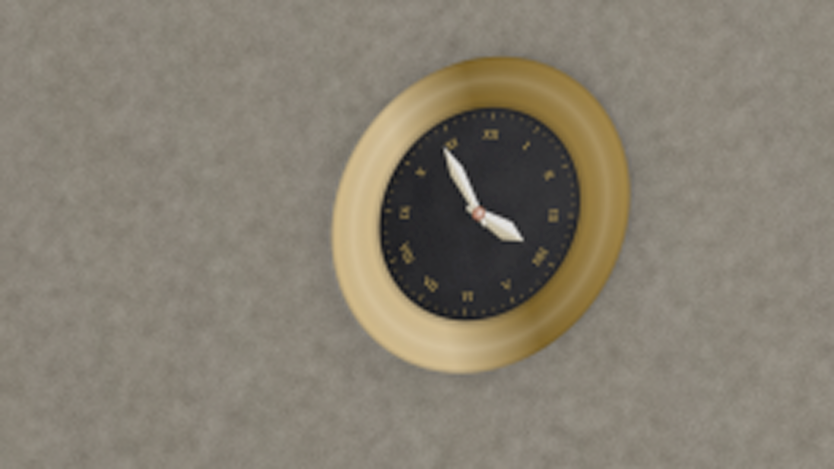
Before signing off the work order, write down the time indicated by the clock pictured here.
3:54
